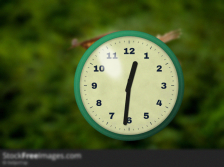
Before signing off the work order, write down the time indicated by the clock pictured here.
12:31
